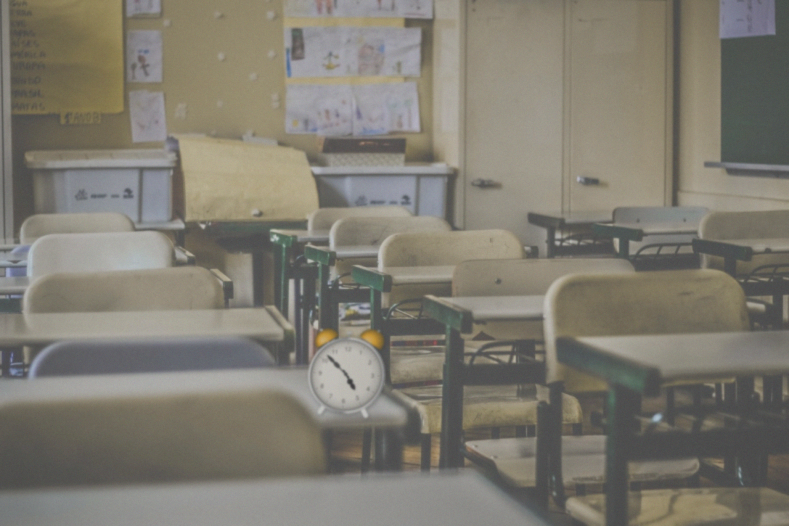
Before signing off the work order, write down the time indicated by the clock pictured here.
4:52
